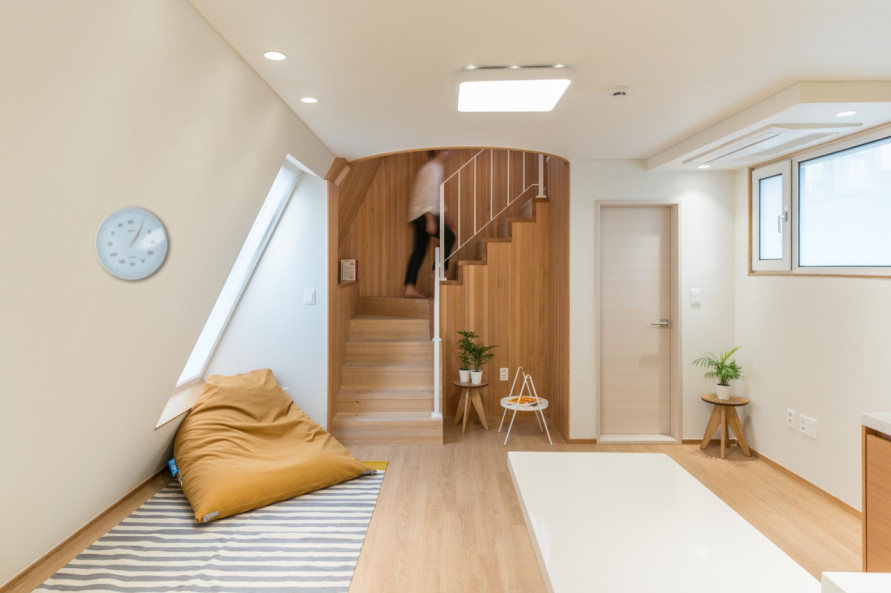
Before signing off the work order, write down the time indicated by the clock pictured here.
1:05
